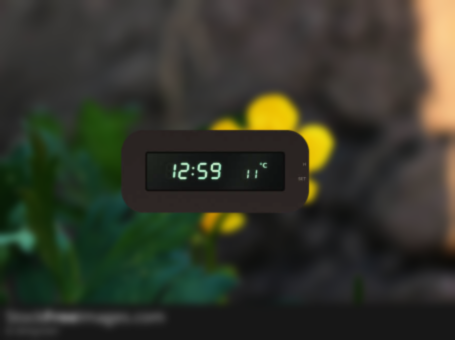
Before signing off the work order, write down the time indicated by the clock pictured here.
12:59
